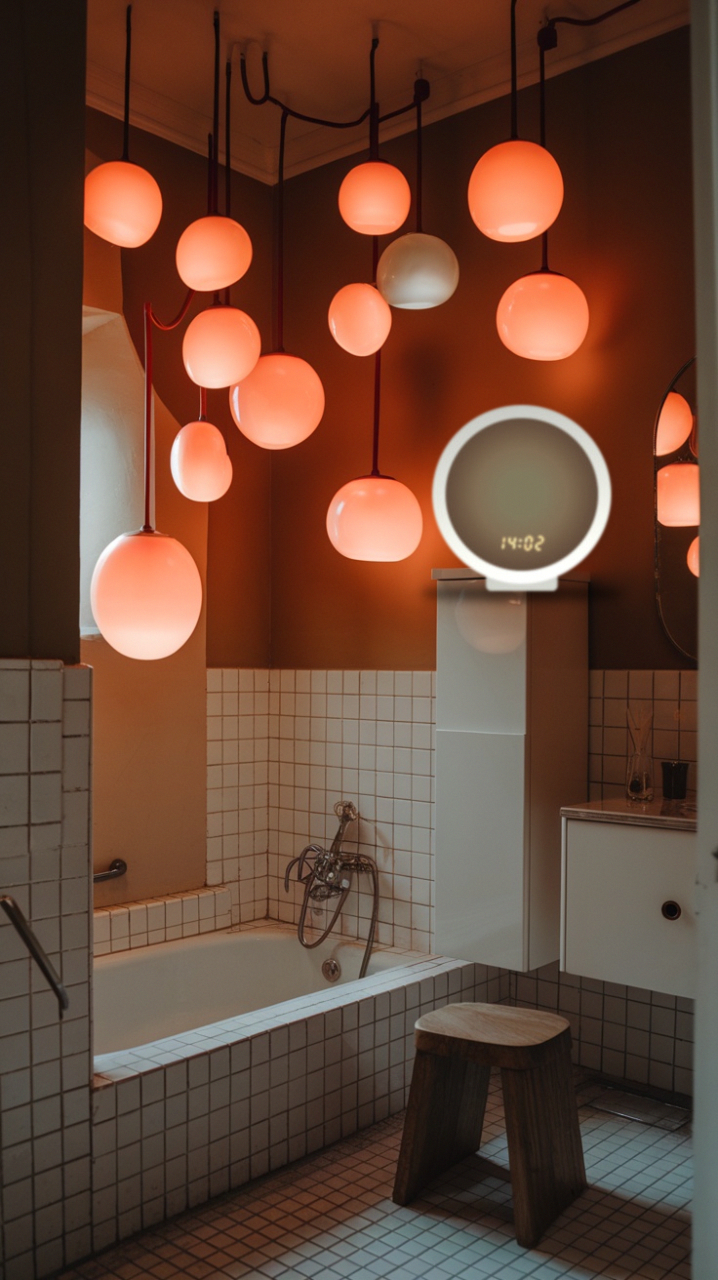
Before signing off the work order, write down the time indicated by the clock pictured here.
14:02
